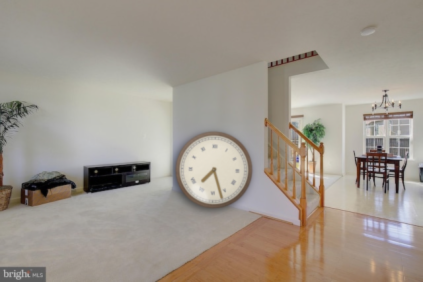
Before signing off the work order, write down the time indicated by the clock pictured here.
7:27
